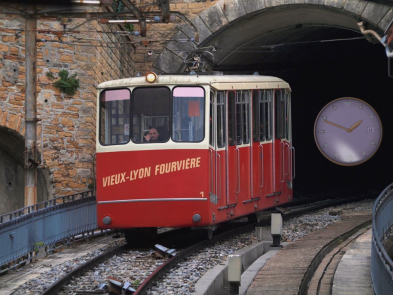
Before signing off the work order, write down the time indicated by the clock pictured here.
1:49
